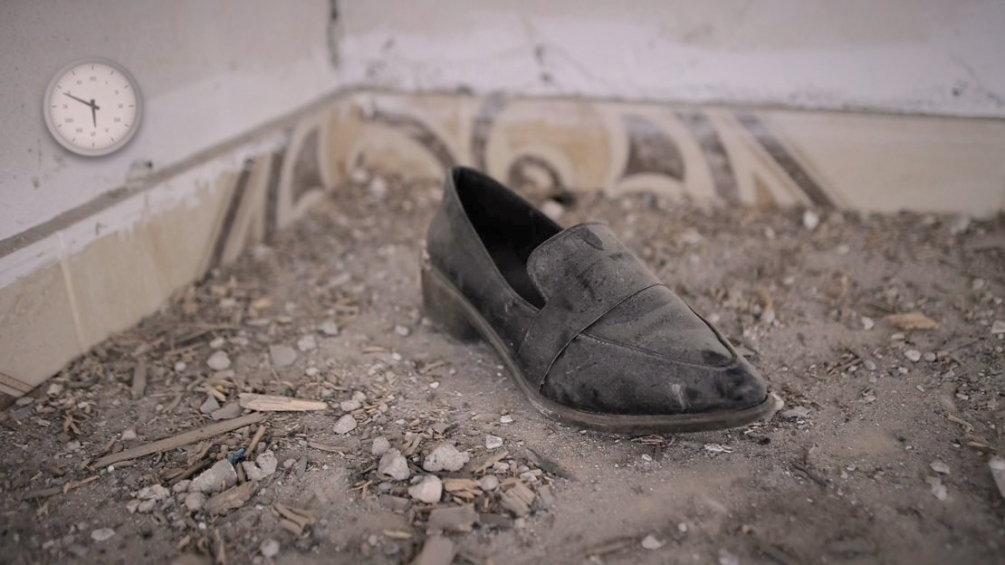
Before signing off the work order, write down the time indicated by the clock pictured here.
5:49
